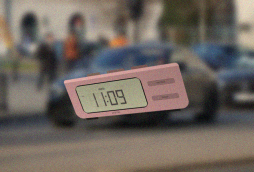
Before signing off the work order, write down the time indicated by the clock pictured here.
11:09
